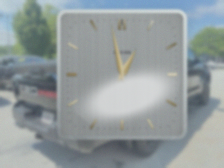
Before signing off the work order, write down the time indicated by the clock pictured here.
12:58
